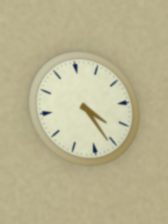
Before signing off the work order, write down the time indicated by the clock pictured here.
4:26
